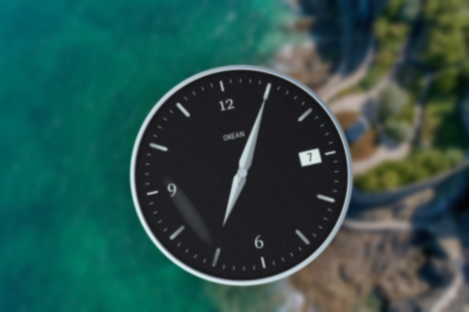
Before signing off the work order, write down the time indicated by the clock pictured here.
7:05
